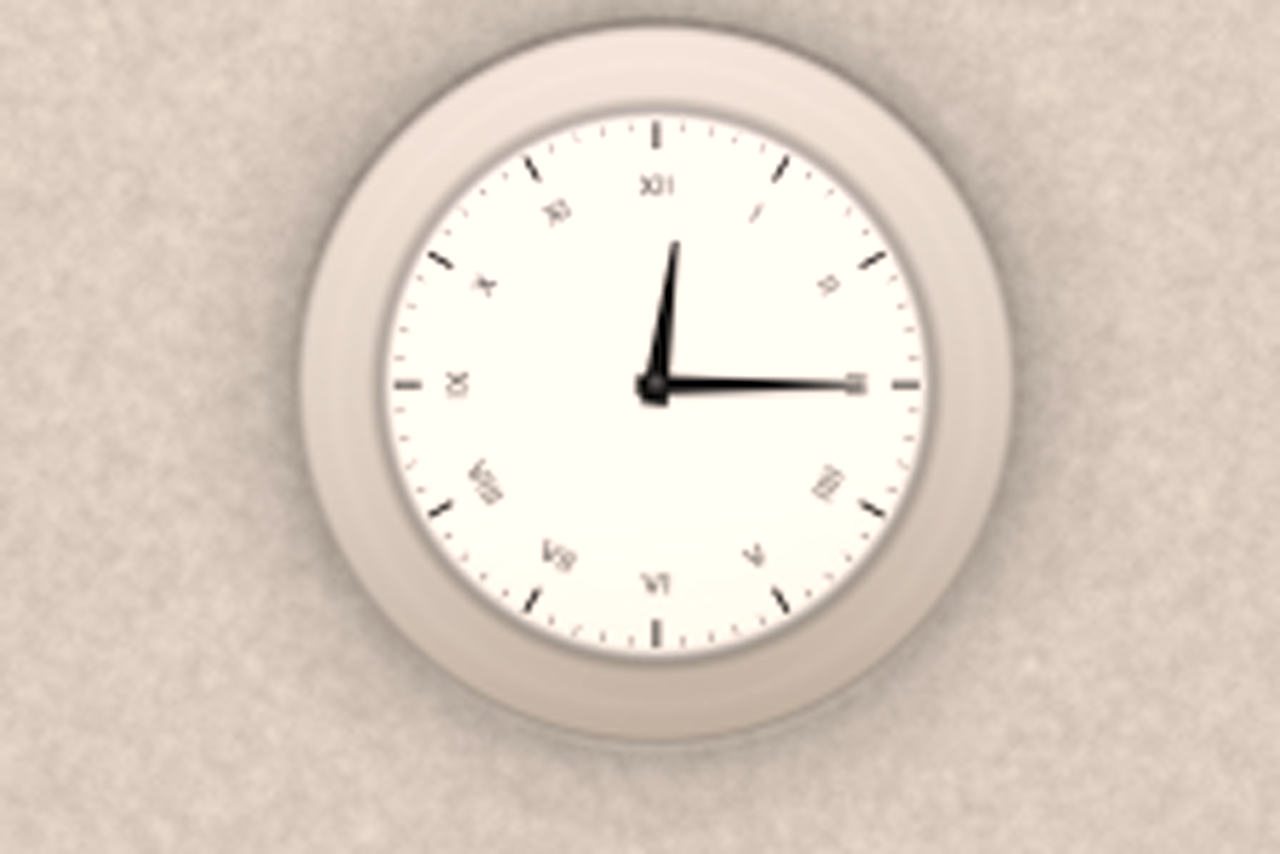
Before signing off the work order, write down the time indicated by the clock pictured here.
12:15
